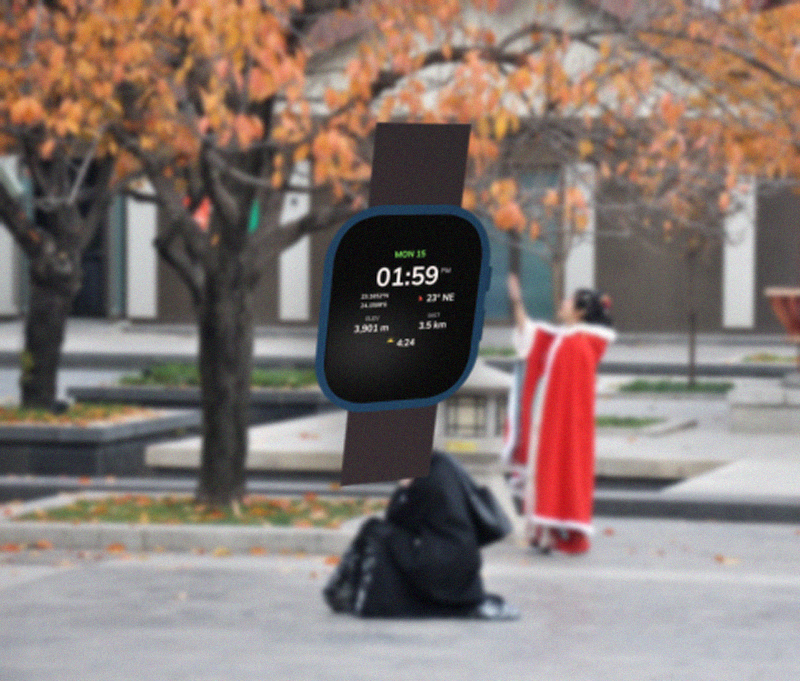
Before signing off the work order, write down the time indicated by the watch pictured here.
1:59
